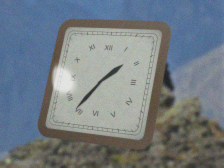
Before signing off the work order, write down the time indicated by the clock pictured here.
1:36
